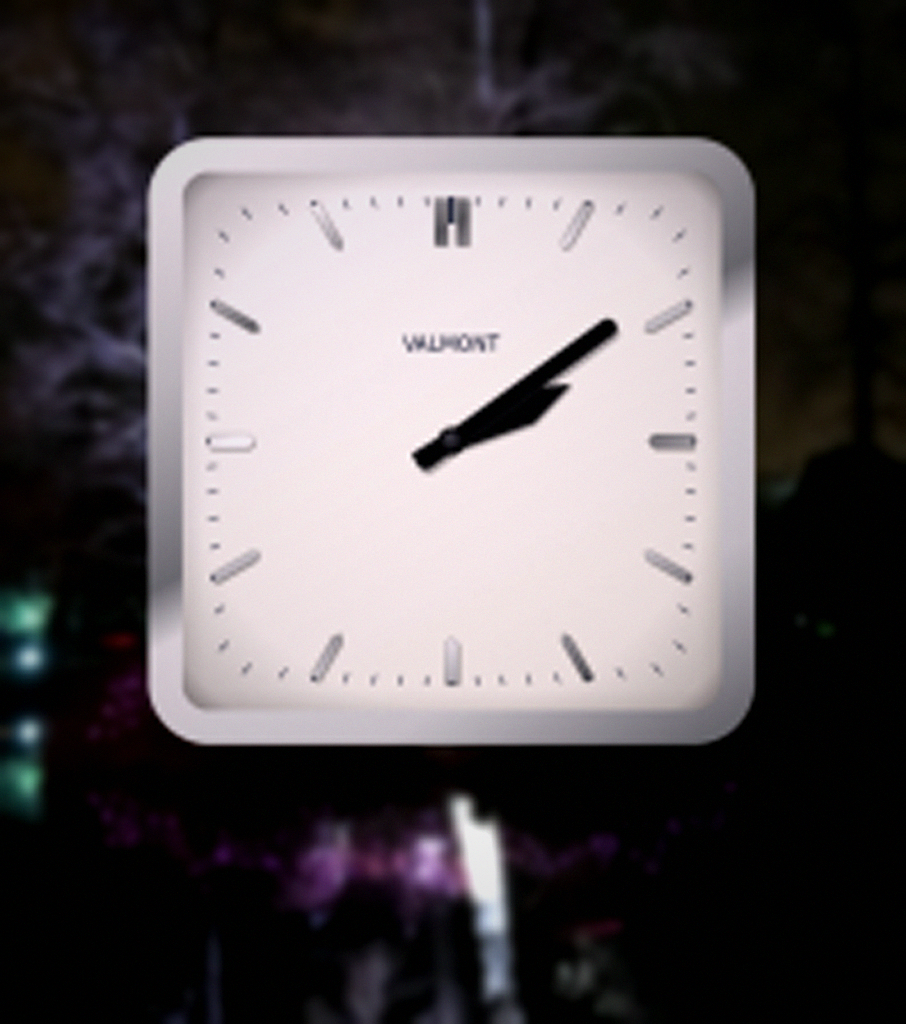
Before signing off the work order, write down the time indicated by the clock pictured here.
2:09
